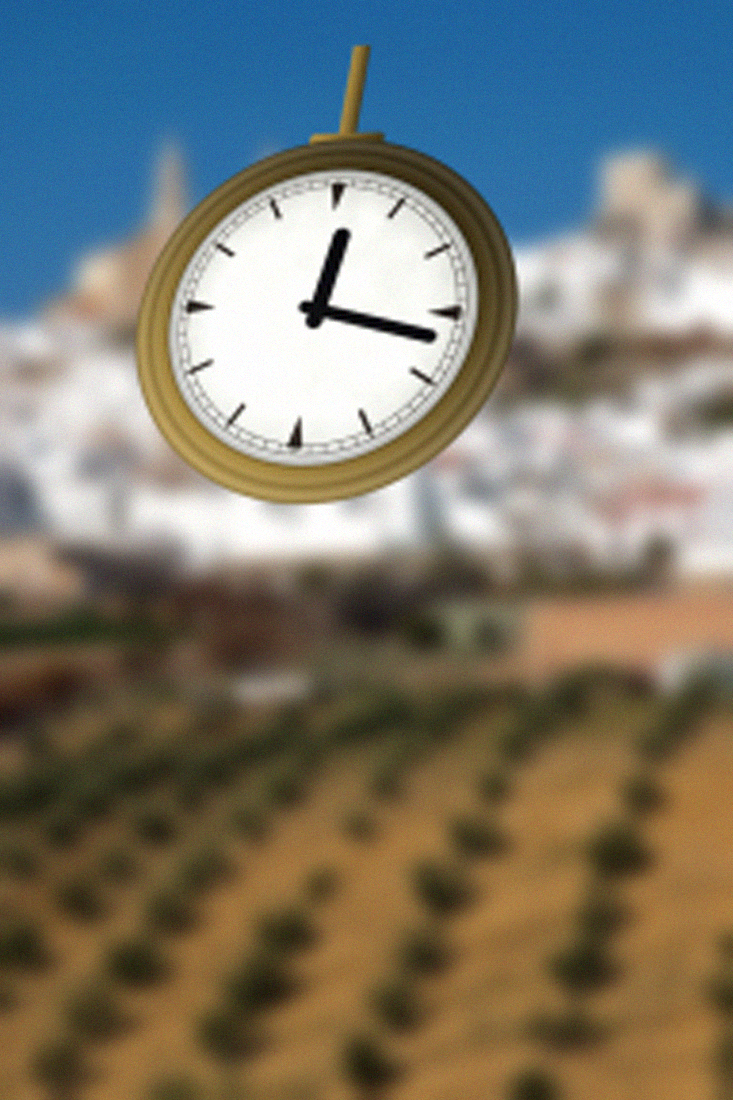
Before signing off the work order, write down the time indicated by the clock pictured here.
12:17
